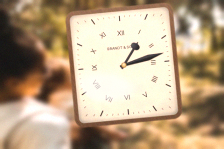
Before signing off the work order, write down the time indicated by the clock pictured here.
1:13
